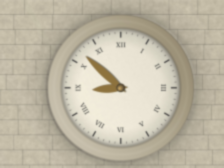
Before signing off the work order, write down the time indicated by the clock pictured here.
8:52
